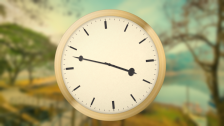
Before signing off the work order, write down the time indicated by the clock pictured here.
3:48
